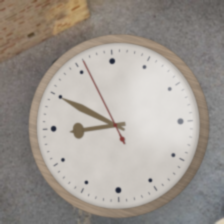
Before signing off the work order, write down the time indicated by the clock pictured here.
8:49:56
